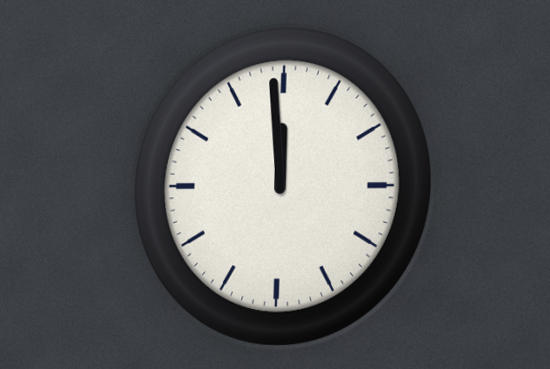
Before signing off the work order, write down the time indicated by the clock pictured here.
11:59
